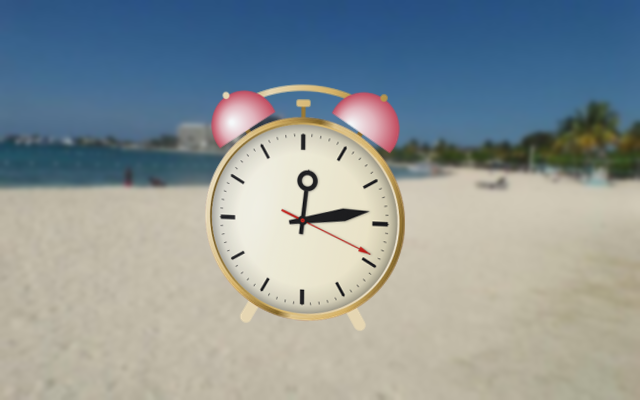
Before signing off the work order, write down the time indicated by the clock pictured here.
12:13:19
